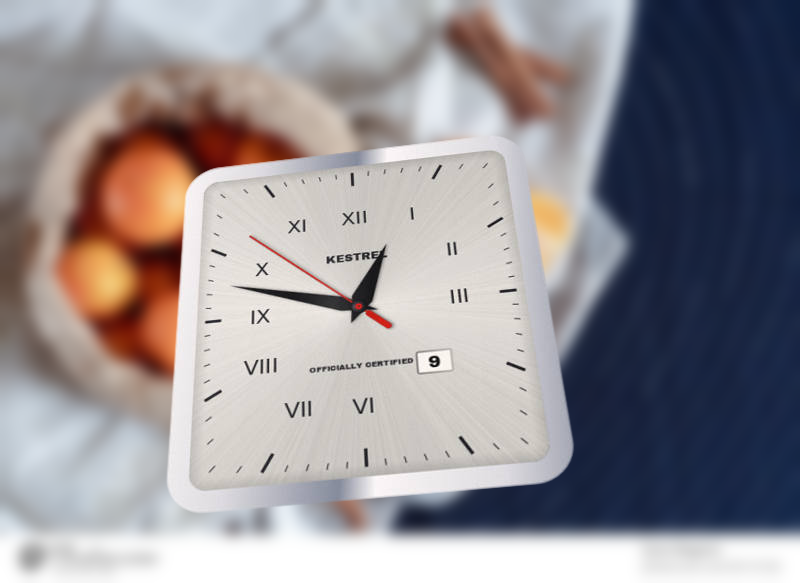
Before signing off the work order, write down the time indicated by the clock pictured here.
12:47:52
